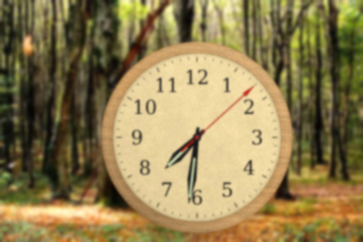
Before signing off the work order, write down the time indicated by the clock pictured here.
7:31:08
